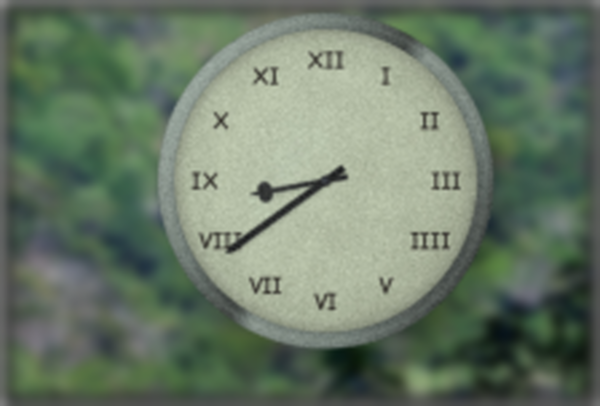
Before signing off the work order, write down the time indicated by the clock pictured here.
8:39
